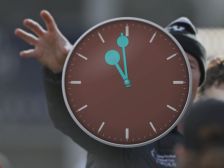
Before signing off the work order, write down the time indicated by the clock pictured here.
10:59
